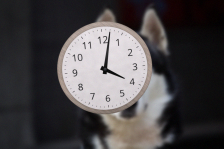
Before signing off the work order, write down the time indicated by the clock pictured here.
4:02
